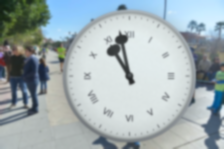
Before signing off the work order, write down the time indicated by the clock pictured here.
10:58
